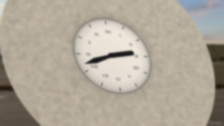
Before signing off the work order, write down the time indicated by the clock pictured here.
2:42
